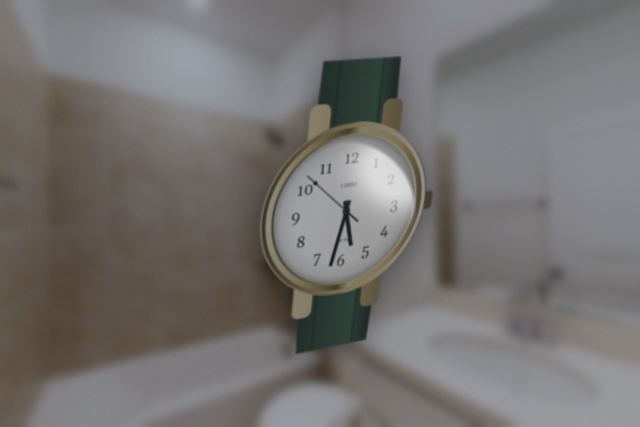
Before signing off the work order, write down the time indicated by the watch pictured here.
5:31:52
